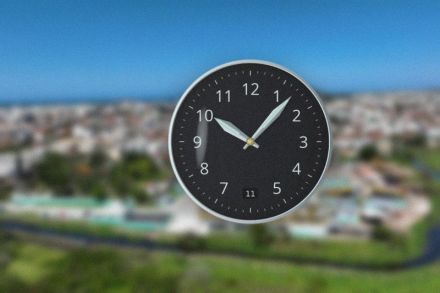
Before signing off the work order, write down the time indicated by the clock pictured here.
10:07
